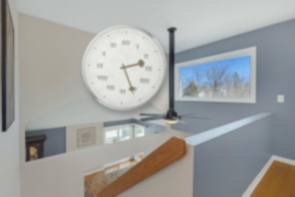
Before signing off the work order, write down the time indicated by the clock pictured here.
2:26
